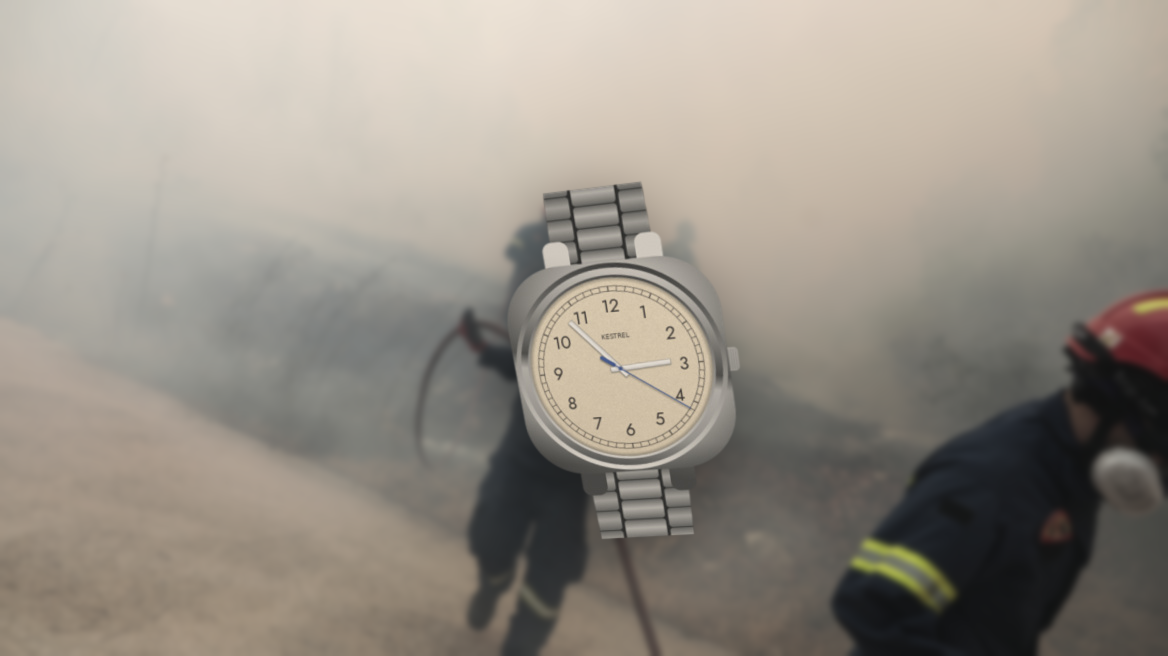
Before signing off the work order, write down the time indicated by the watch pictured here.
2:53:21
